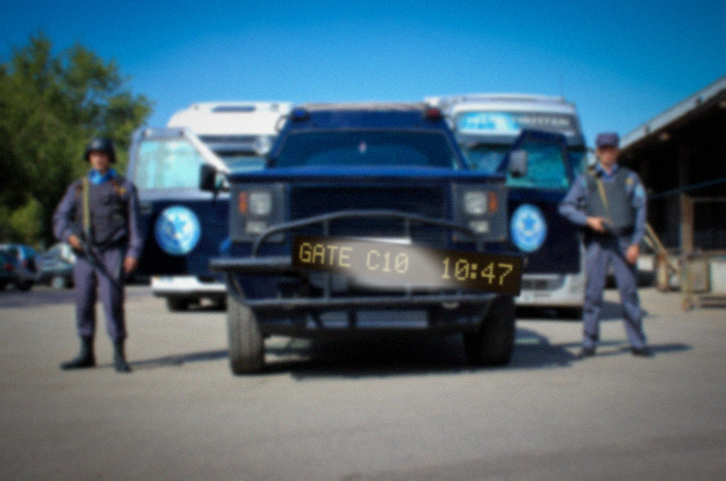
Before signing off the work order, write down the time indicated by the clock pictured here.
10:47
